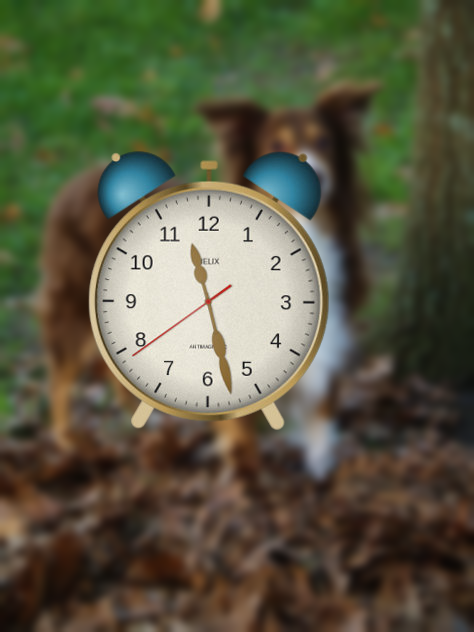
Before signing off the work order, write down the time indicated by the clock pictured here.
11:27:39
